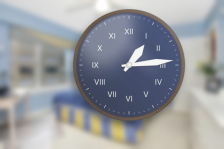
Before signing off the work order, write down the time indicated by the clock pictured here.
1:14
